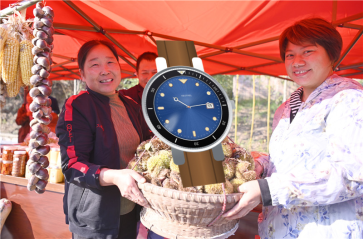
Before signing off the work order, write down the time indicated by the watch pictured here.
10:14
